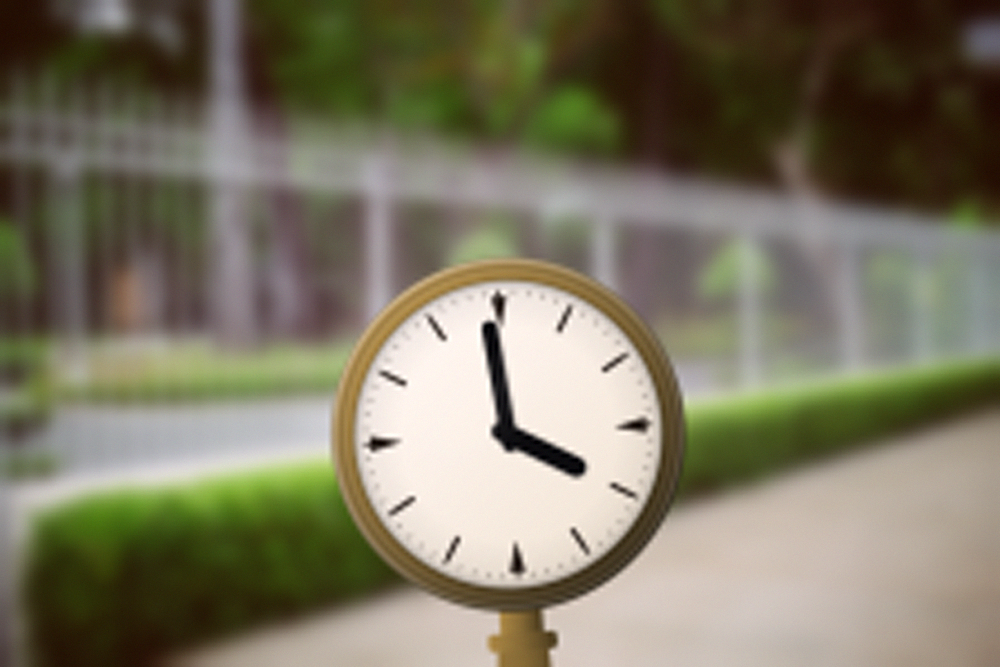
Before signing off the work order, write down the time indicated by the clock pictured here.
3:59
